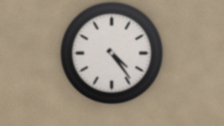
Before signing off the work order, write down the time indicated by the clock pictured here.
4:24
